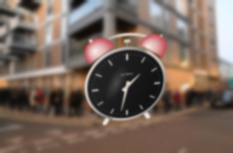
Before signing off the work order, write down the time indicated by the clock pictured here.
1:32
